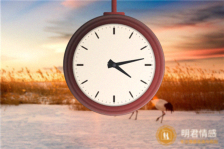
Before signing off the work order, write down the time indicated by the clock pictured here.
4:13
